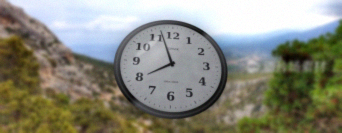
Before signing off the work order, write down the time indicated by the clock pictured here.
7:57
